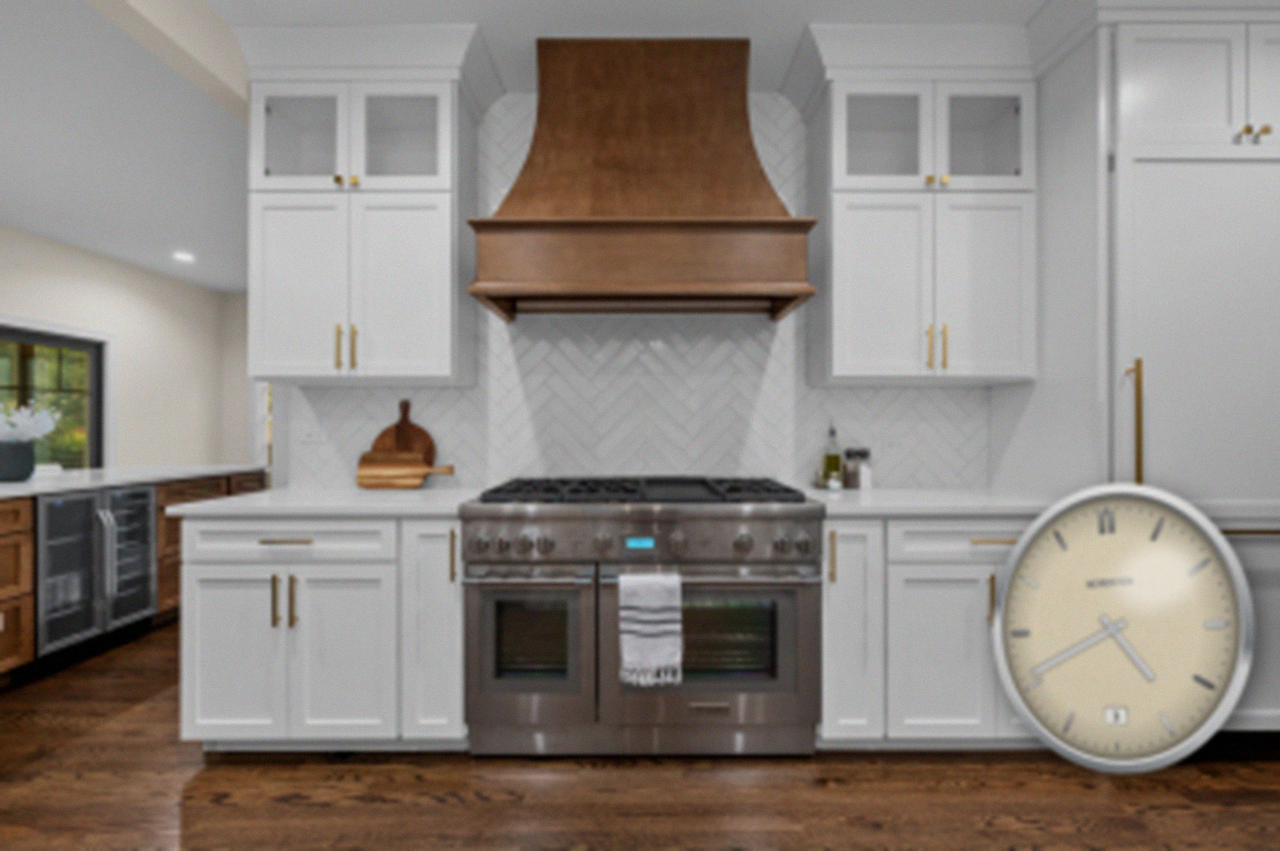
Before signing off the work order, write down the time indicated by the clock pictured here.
4:41
